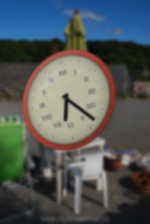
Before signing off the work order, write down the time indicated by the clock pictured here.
6:23
